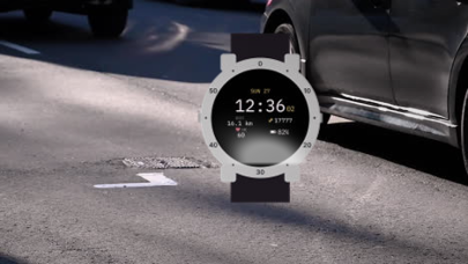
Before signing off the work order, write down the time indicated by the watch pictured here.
12:36
